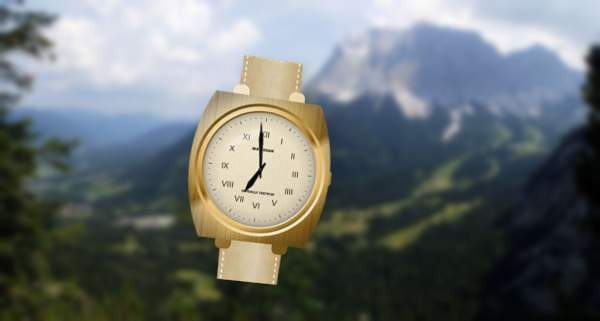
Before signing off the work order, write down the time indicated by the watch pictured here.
6:59
